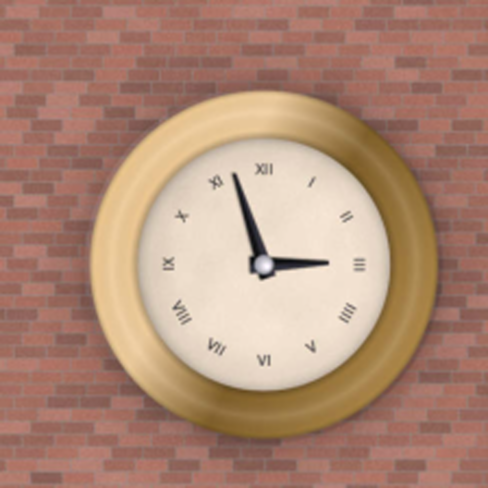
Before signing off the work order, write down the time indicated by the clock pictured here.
2:57
